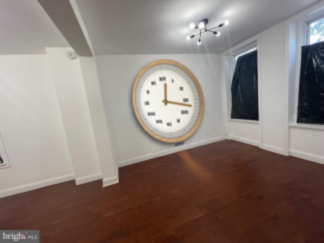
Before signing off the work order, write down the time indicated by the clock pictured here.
12:17
